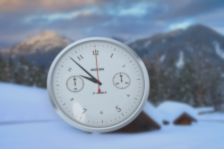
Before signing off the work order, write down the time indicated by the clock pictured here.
9:53
